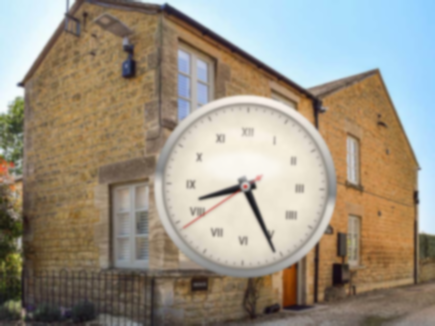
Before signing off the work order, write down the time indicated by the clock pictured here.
8:25:39
